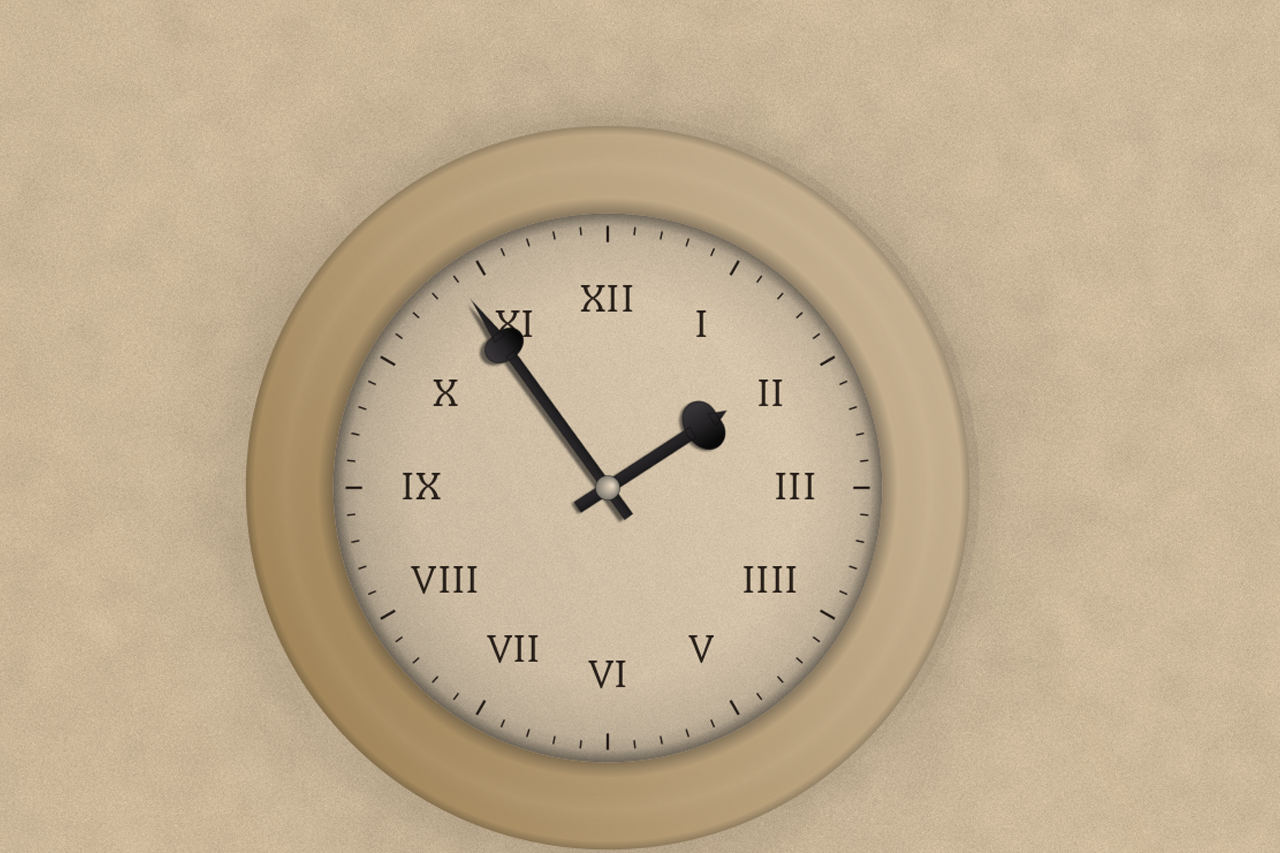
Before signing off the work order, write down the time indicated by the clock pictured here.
1:54
